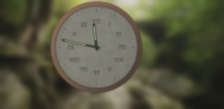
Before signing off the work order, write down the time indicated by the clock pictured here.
11:47
